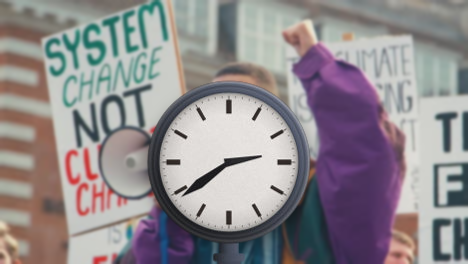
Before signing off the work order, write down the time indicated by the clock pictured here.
2:39
